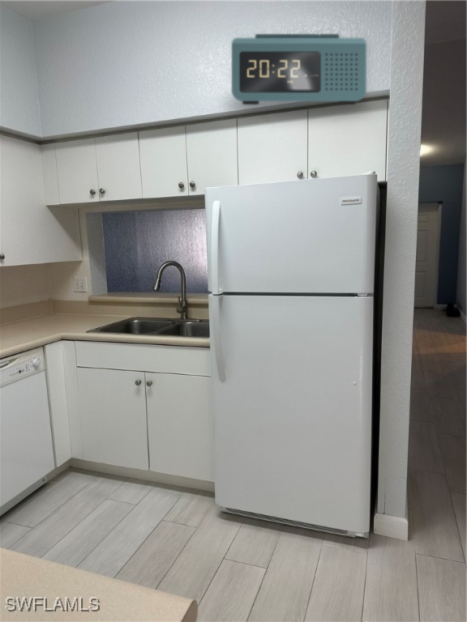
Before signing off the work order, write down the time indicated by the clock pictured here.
20:22
